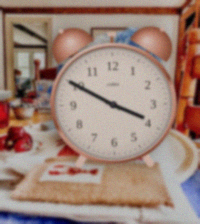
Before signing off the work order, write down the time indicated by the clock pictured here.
3:50
